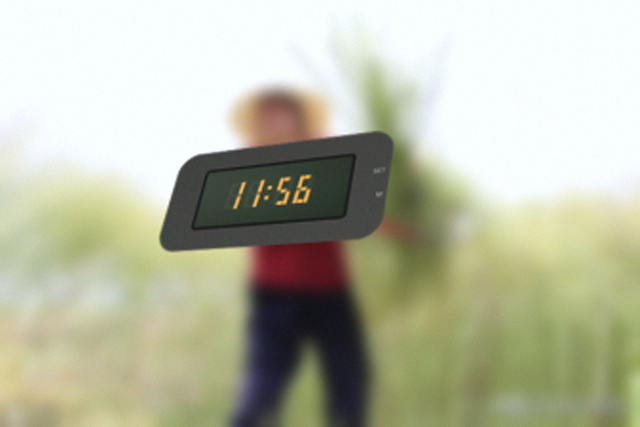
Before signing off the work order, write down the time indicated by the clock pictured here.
11:56
